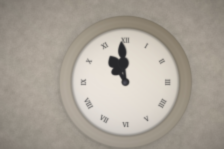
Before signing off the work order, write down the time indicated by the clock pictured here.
10:59
